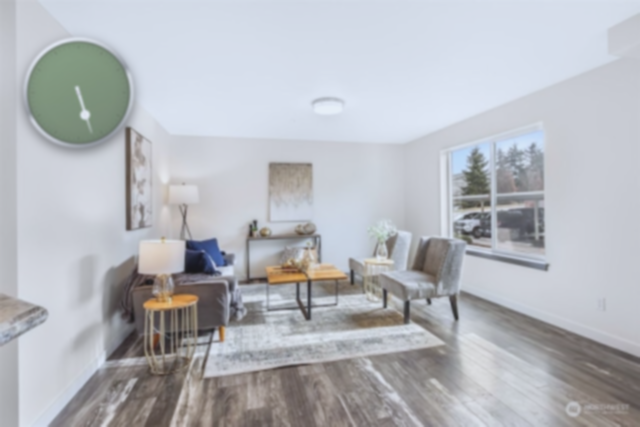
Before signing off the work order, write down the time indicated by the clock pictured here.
5:27
